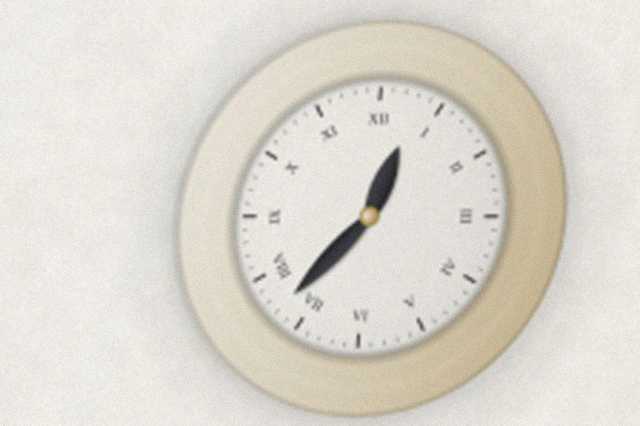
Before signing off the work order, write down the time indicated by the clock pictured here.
12:37
